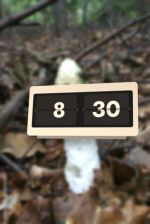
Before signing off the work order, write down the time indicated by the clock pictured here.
8:30
